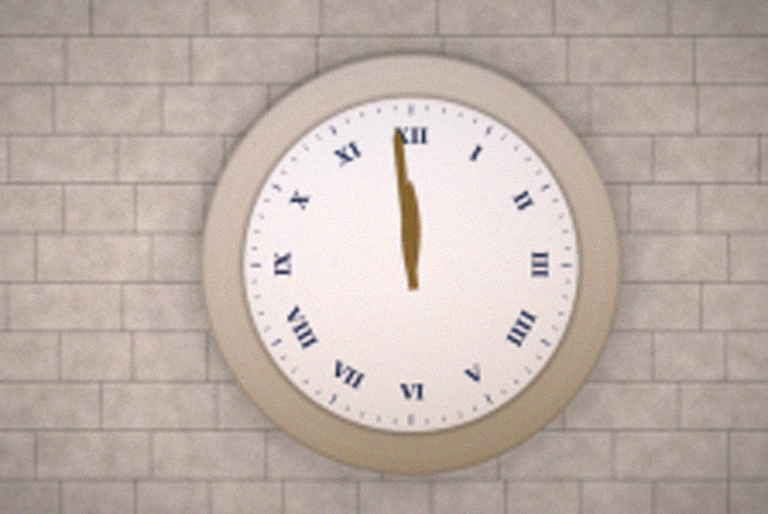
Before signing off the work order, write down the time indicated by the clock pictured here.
11:59
